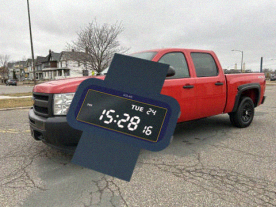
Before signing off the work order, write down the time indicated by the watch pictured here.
15:28:16
